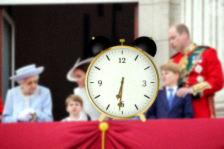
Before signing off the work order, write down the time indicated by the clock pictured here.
6:31
